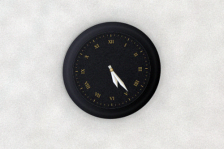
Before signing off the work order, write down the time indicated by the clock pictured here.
5:24
